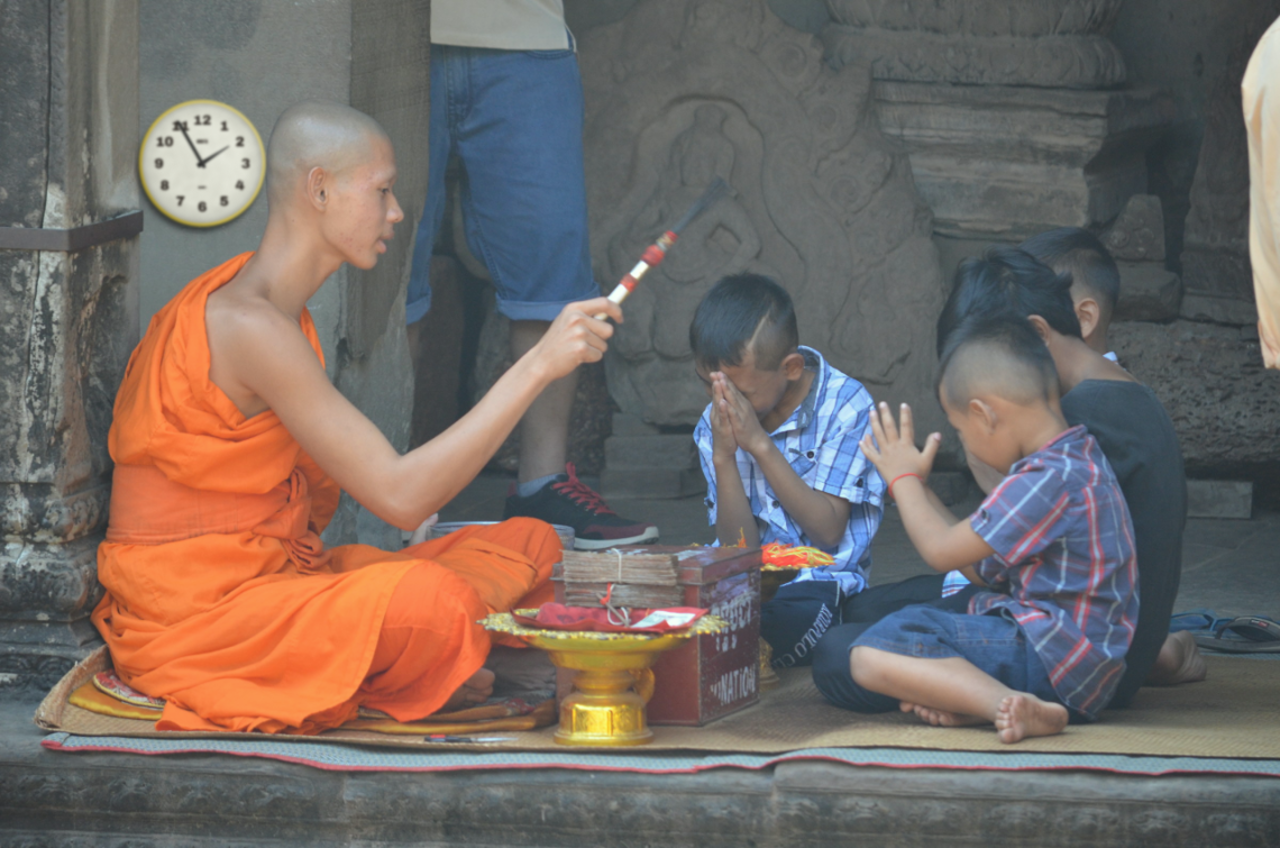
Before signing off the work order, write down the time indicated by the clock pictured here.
1:55
